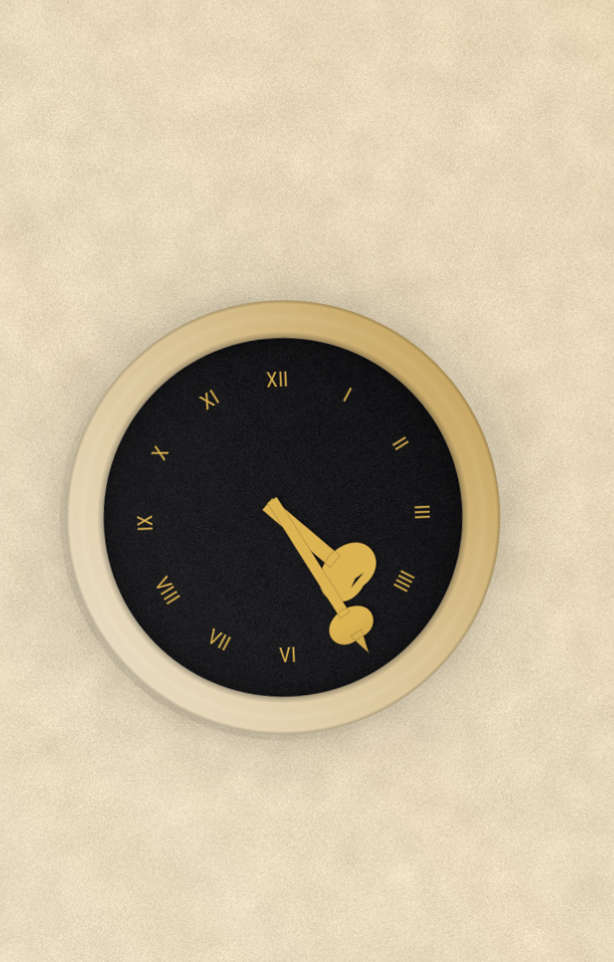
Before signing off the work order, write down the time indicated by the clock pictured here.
4:25
